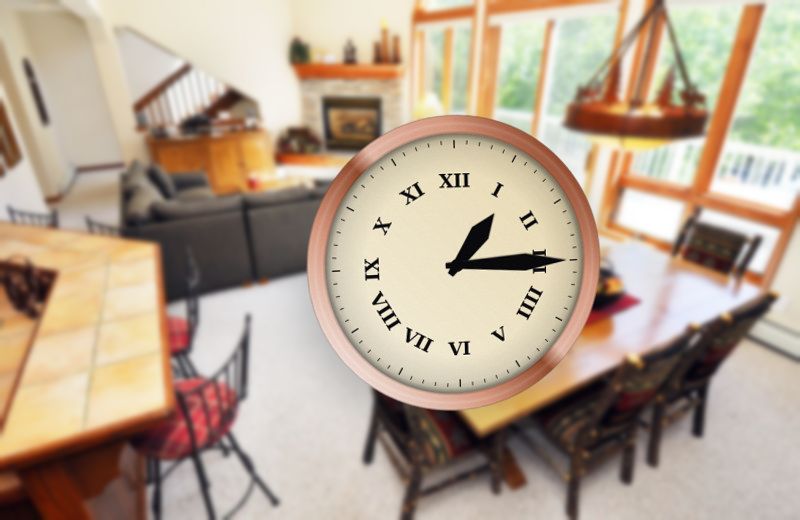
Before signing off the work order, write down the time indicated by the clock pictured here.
1:15
